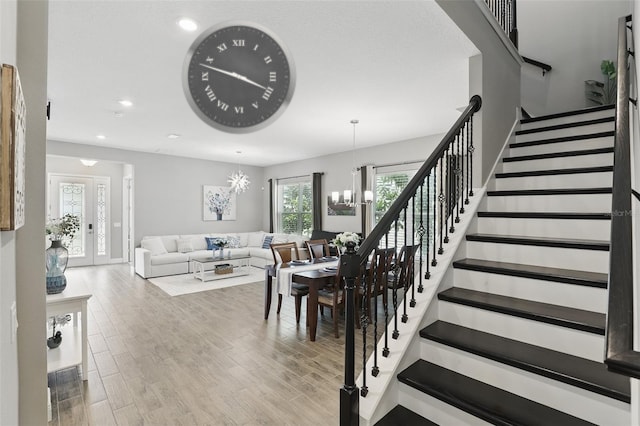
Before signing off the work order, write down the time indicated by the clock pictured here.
3:48
